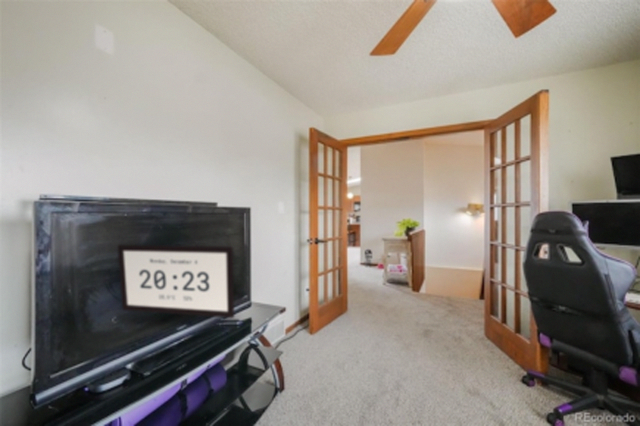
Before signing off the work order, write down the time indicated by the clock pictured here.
20:23
